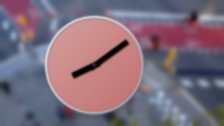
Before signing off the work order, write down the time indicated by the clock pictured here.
8:09
